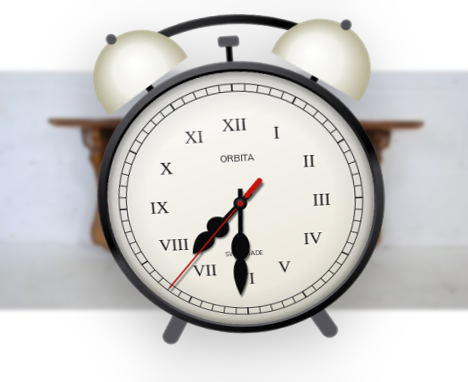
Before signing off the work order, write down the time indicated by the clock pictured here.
7:30:37
